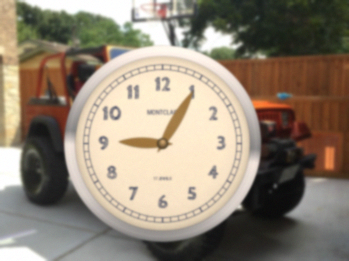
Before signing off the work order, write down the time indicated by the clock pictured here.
9:05
